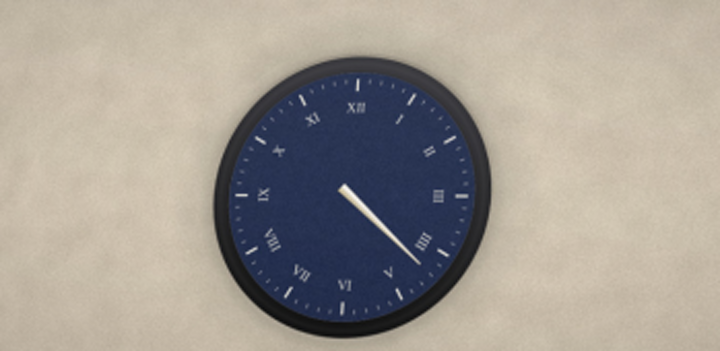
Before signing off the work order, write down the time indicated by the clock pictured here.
4:22
